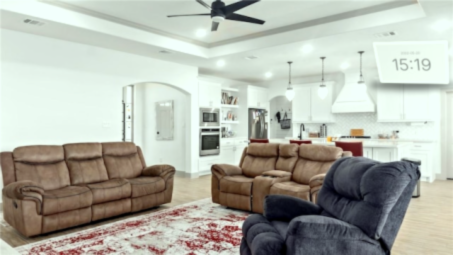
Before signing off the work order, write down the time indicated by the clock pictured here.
15:19
